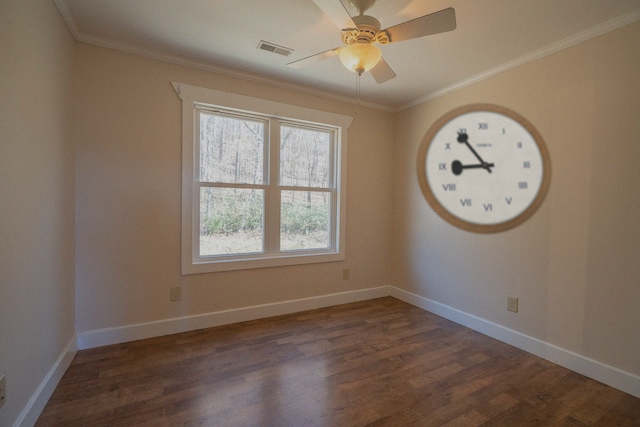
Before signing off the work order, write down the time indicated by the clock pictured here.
8:54
